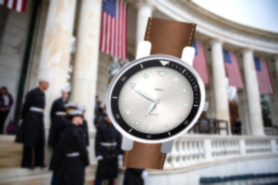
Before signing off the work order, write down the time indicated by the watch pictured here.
6:49
